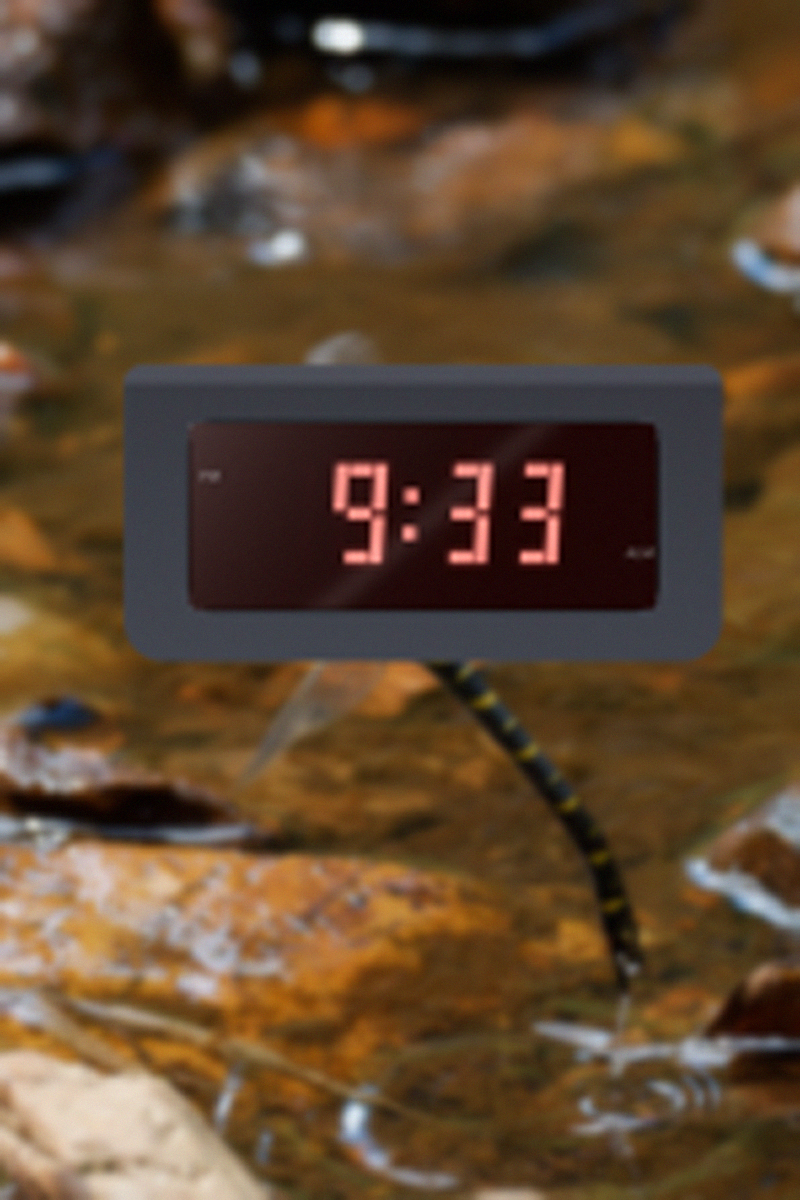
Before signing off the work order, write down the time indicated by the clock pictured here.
9:33
